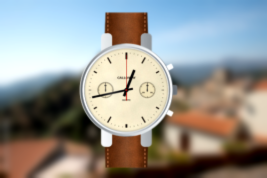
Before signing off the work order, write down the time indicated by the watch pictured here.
12:43
